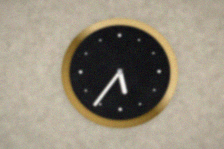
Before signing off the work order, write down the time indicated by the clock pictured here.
5:36
